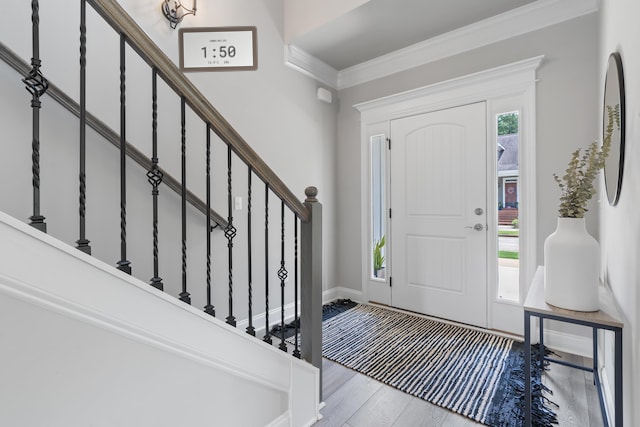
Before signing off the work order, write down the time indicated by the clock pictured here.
1:50
